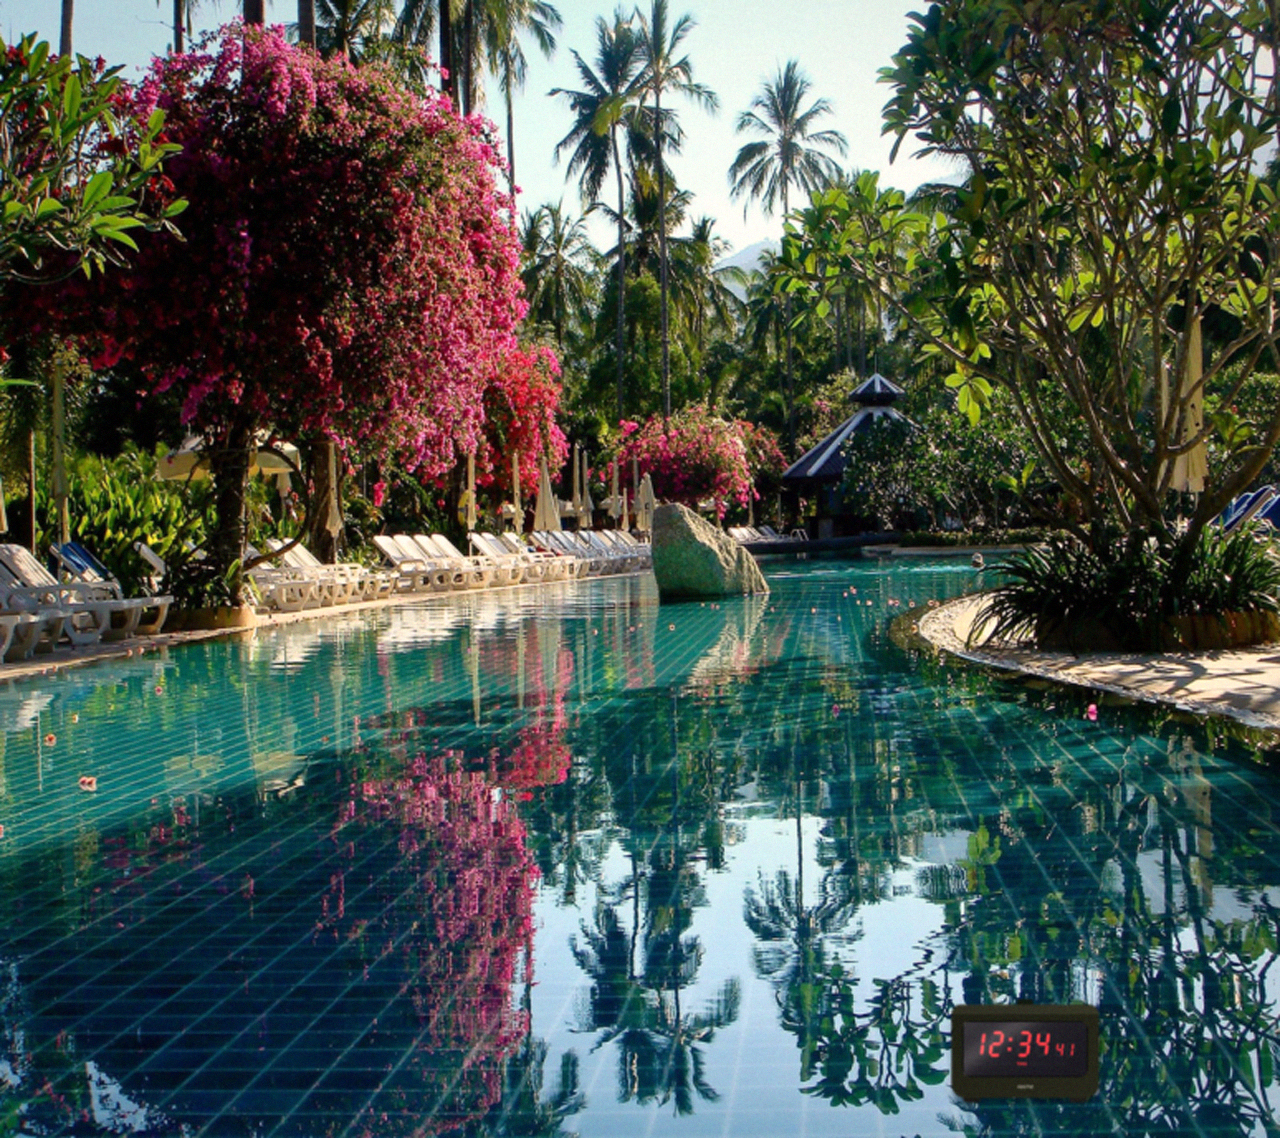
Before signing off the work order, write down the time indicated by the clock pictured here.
12:34:41
